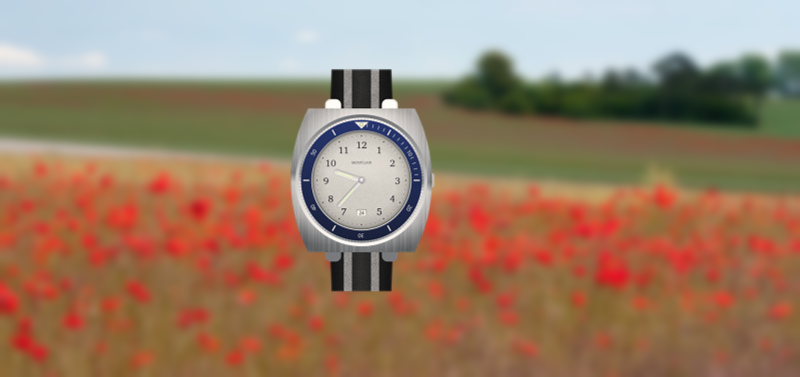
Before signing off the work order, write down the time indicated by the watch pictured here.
9:37
